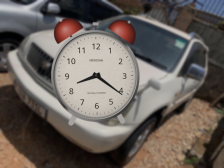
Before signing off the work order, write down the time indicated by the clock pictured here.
8:21
